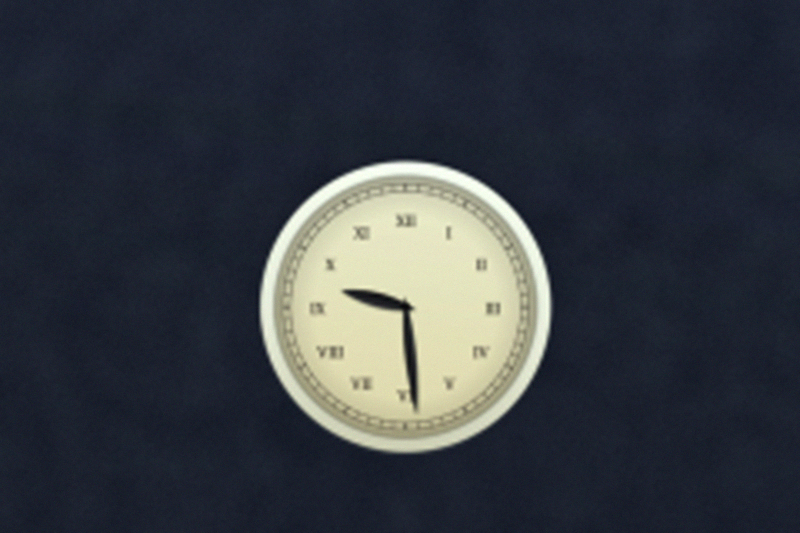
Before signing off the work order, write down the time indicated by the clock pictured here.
9:29
